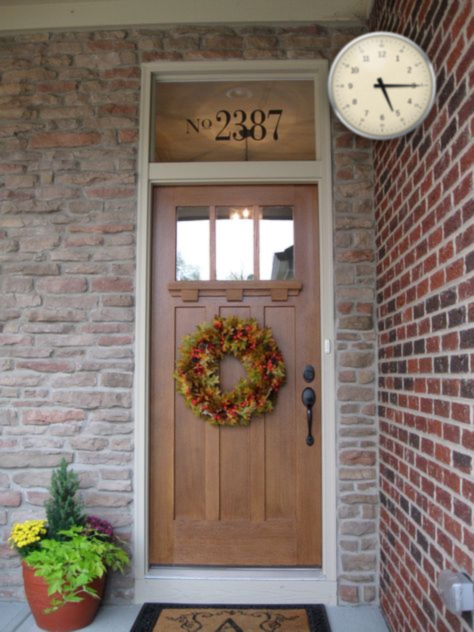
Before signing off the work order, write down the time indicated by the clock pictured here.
5:15
